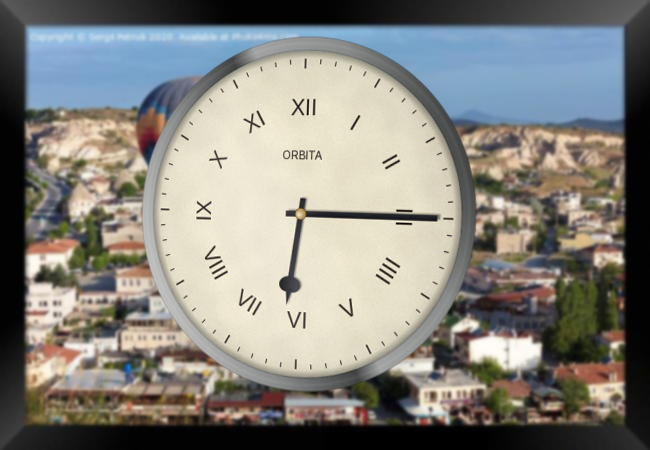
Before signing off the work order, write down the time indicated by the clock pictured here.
6:15
